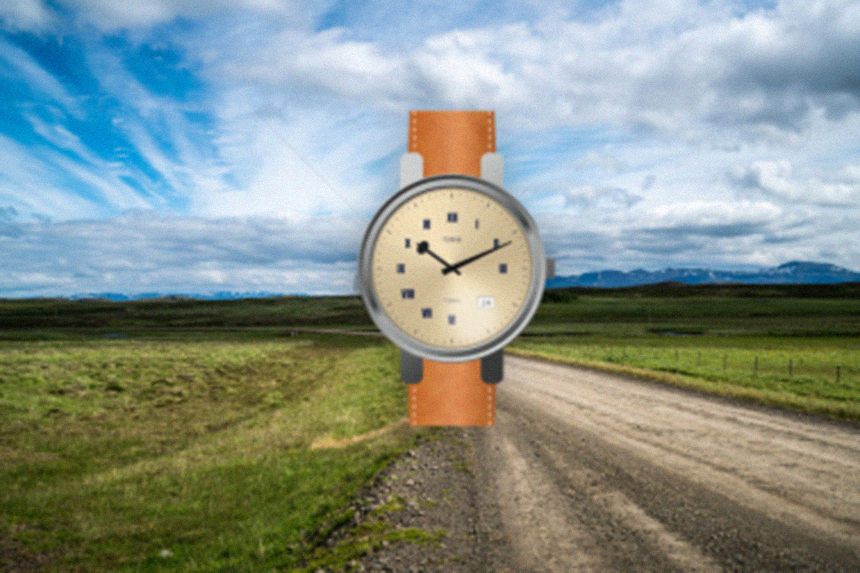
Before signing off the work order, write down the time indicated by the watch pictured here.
10:11
